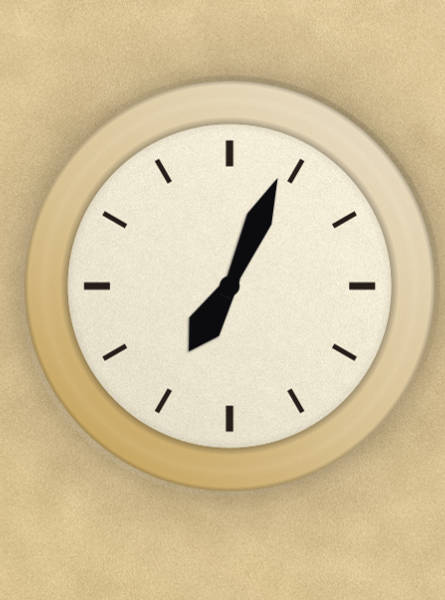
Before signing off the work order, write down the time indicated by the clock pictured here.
7:04
